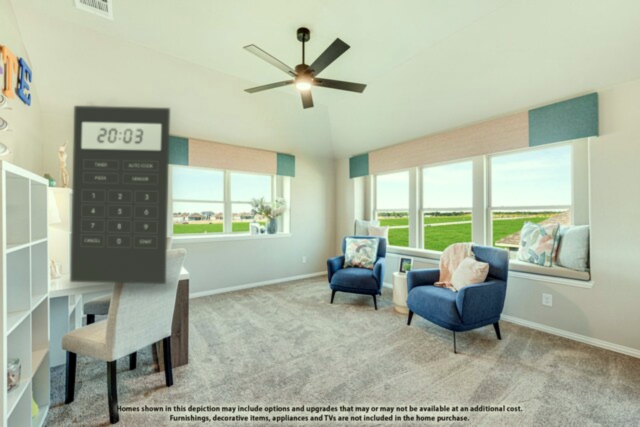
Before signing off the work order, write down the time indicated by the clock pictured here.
20:03
